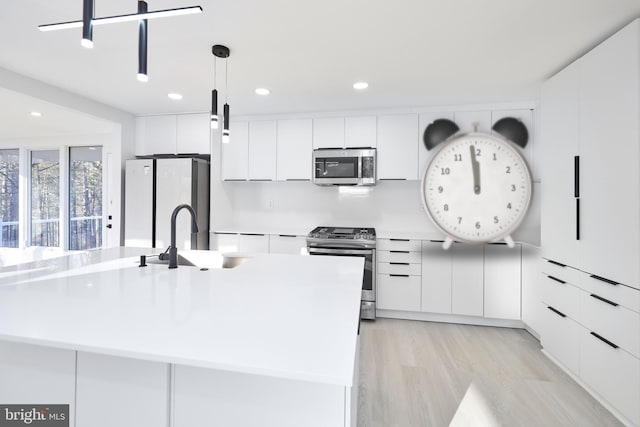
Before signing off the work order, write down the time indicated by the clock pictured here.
11:59
